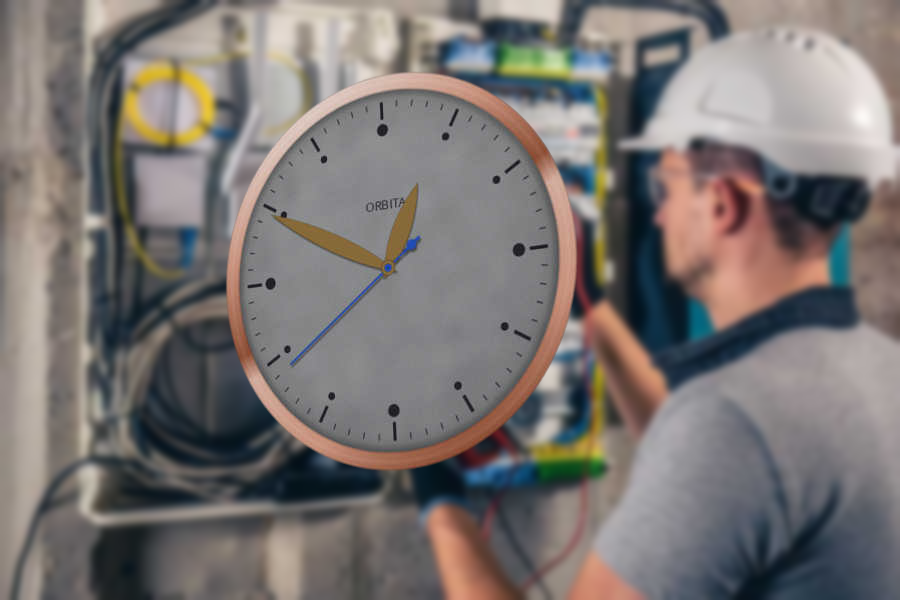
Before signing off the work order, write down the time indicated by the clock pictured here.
12:49:39
